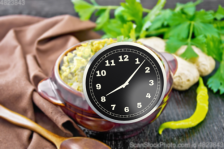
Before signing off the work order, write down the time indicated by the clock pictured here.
8:07
